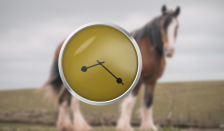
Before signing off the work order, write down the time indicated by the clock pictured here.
8:22
